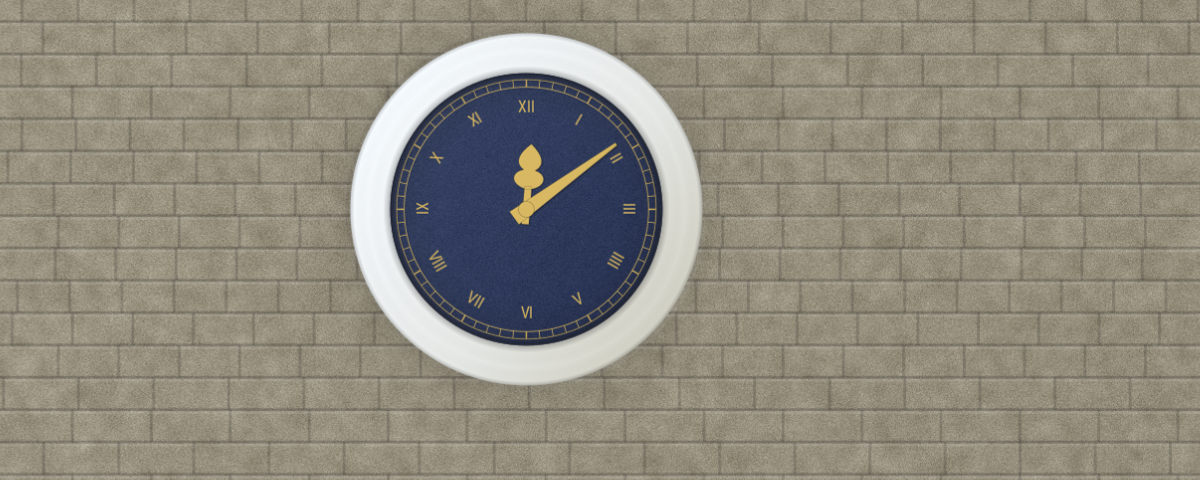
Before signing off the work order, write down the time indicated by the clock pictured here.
12:09
